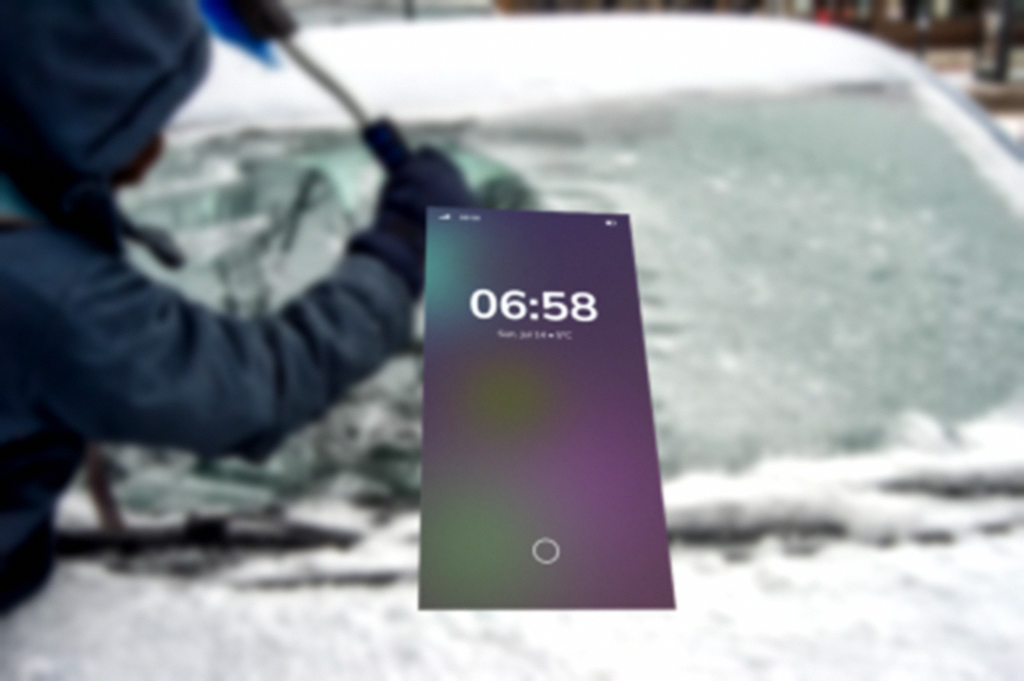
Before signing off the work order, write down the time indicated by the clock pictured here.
6:58
